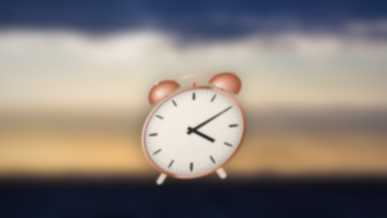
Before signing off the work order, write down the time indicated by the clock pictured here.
4:10
